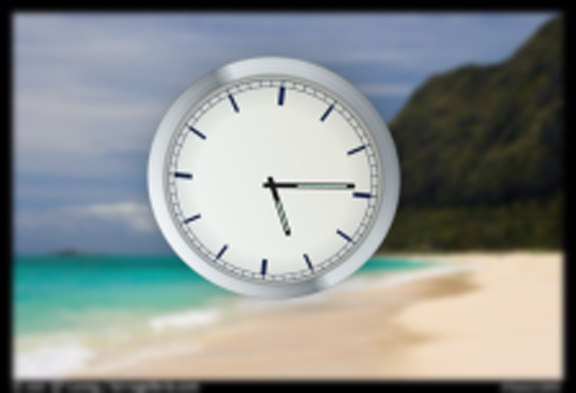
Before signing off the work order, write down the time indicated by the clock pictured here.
5:14
